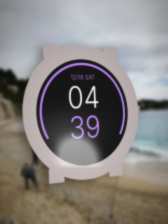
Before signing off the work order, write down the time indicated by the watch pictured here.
4:39
